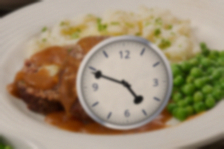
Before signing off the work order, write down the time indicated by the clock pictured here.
4:49
